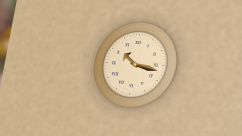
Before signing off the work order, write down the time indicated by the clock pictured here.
10:17
